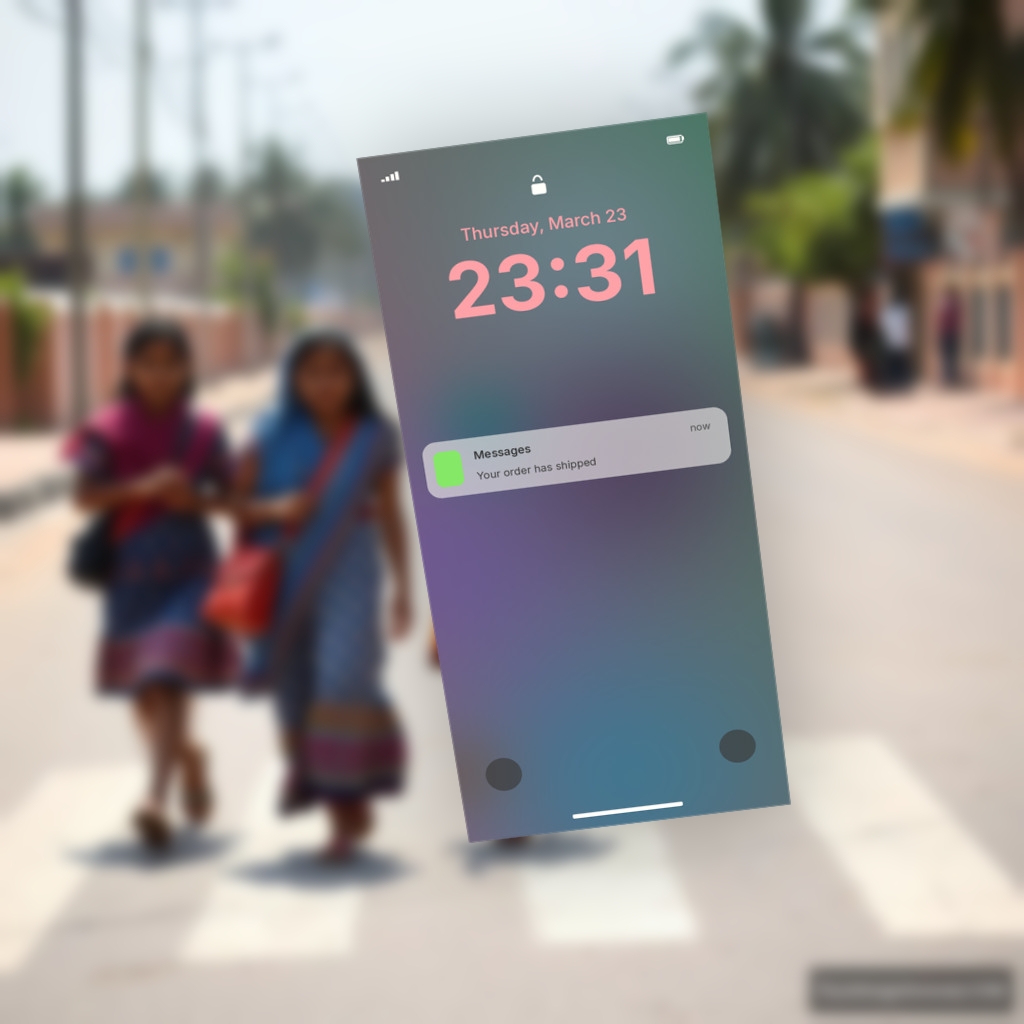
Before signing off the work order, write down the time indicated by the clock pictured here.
23:31
